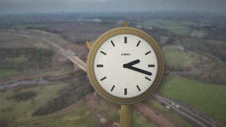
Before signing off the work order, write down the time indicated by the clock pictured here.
2:18
